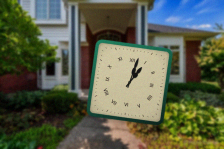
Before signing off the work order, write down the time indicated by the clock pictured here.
1:02
